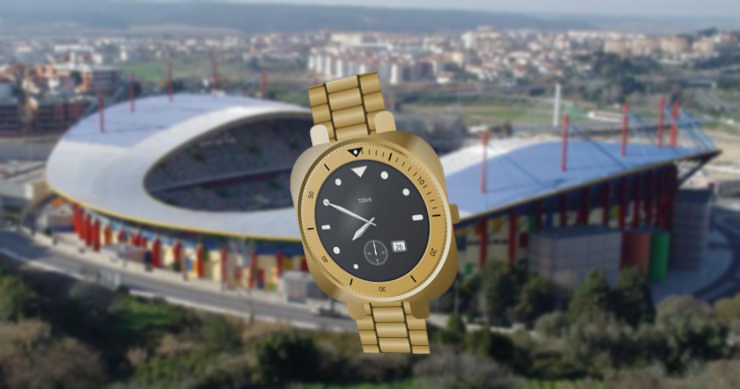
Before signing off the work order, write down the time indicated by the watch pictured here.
7:50
